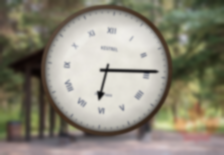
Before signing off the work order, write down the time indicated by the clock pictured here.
6:14
